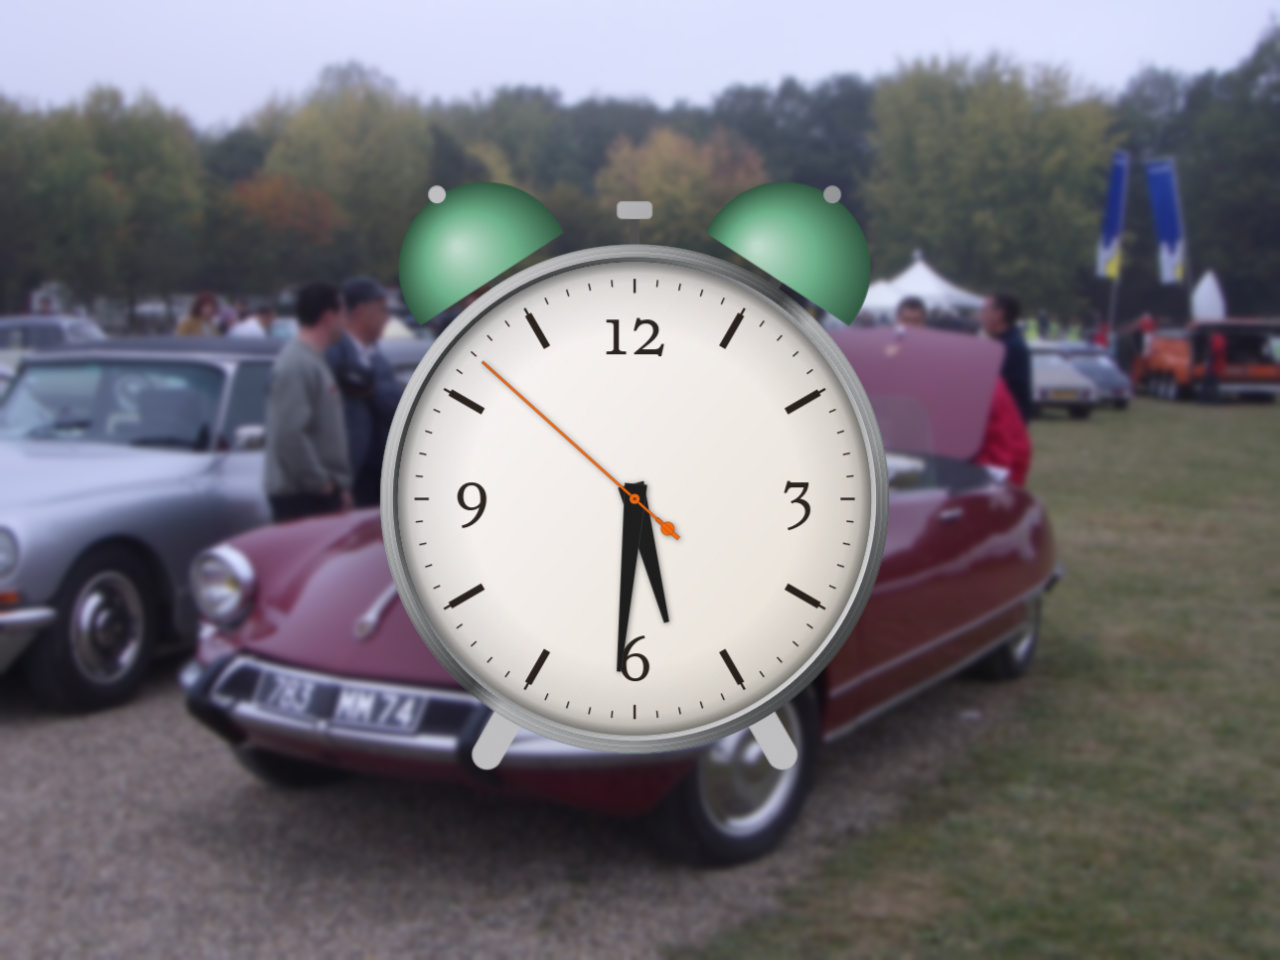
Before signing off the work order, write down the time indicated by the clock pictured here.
5:30:52
